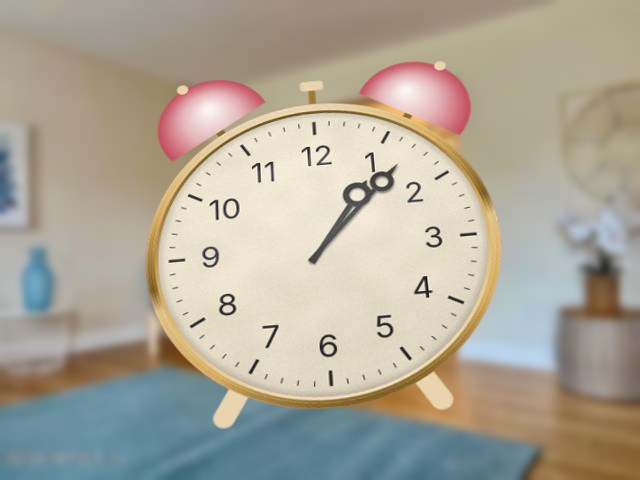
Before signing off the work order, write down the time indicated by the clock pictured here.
1:07
